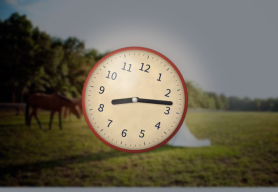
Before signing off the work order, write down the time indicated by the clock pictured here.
8:13
